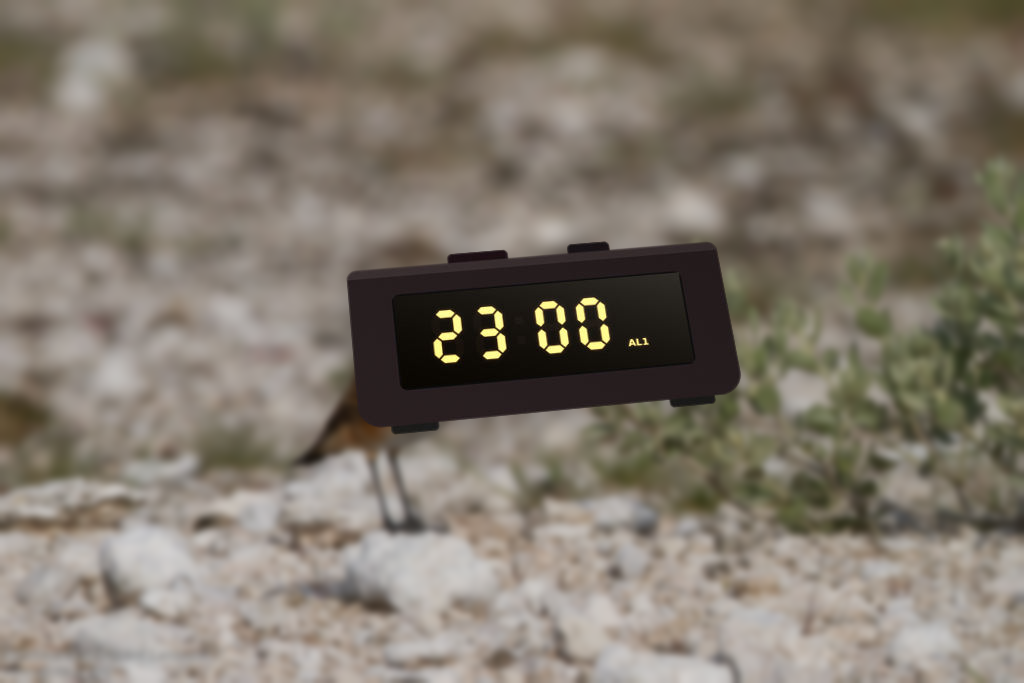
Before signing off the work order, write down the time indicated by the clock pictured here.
23:00
